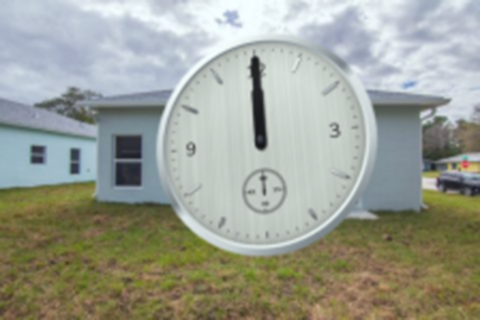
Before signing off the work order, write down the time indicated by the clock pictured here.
12:00
